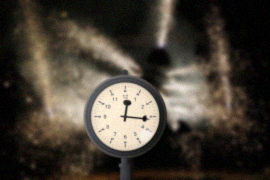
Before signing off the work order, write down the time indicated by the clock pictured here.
12:16
